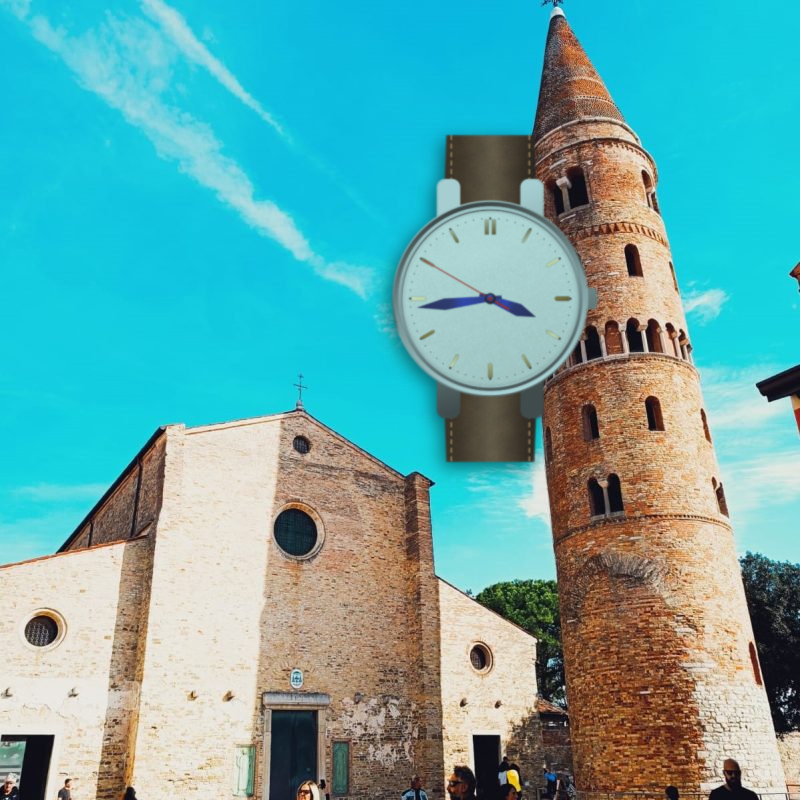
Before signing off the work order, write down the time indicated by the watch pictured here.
3:43:50
